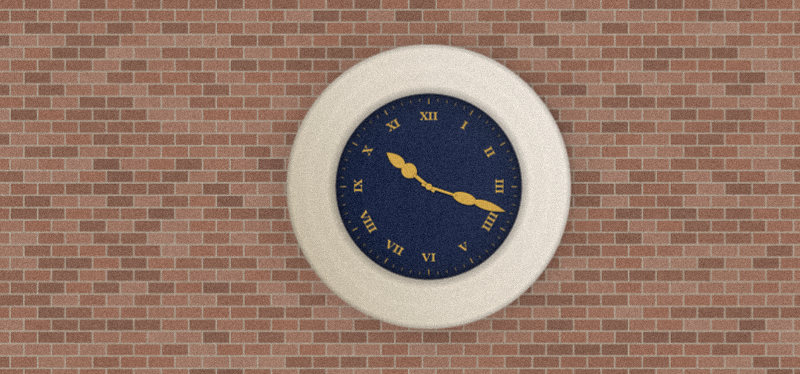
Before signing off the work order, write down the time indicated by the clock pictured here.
10:18
